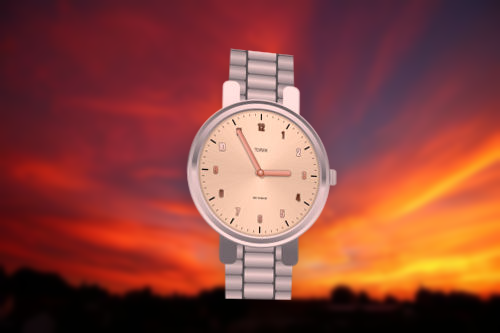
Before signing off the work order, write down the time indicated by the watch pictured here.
2:55
